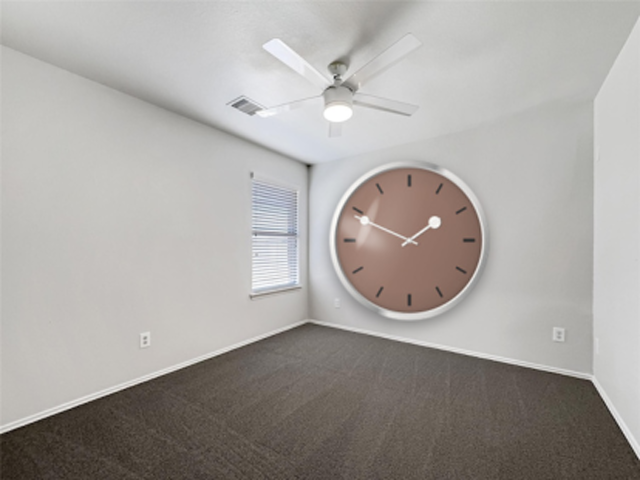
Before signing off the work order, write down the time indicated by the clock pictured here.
1:49
